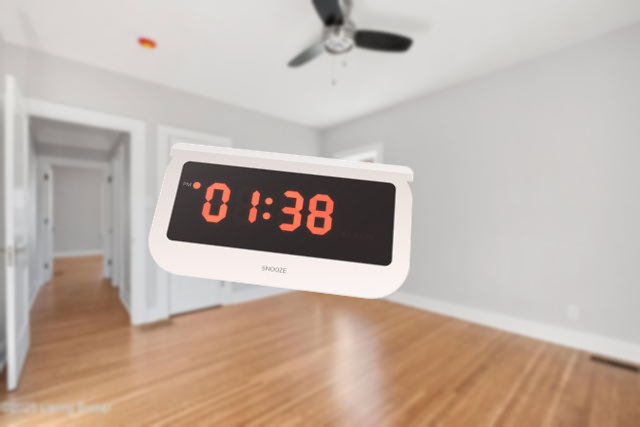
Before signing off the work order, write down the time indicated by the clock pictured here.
1:38
